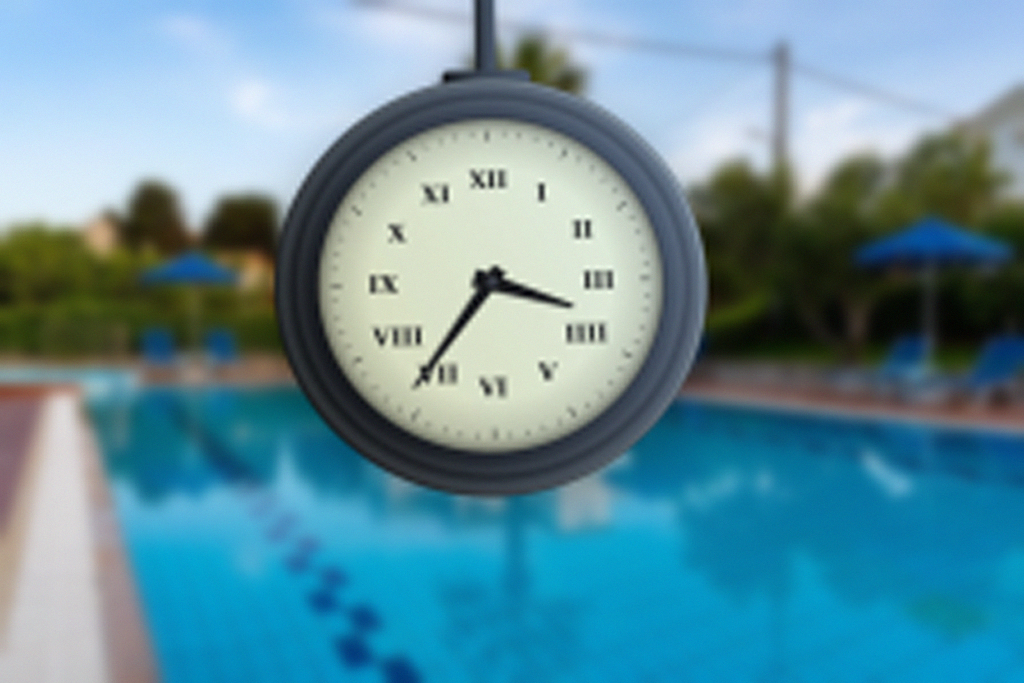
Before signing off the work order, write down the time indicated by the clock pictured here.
3:36
